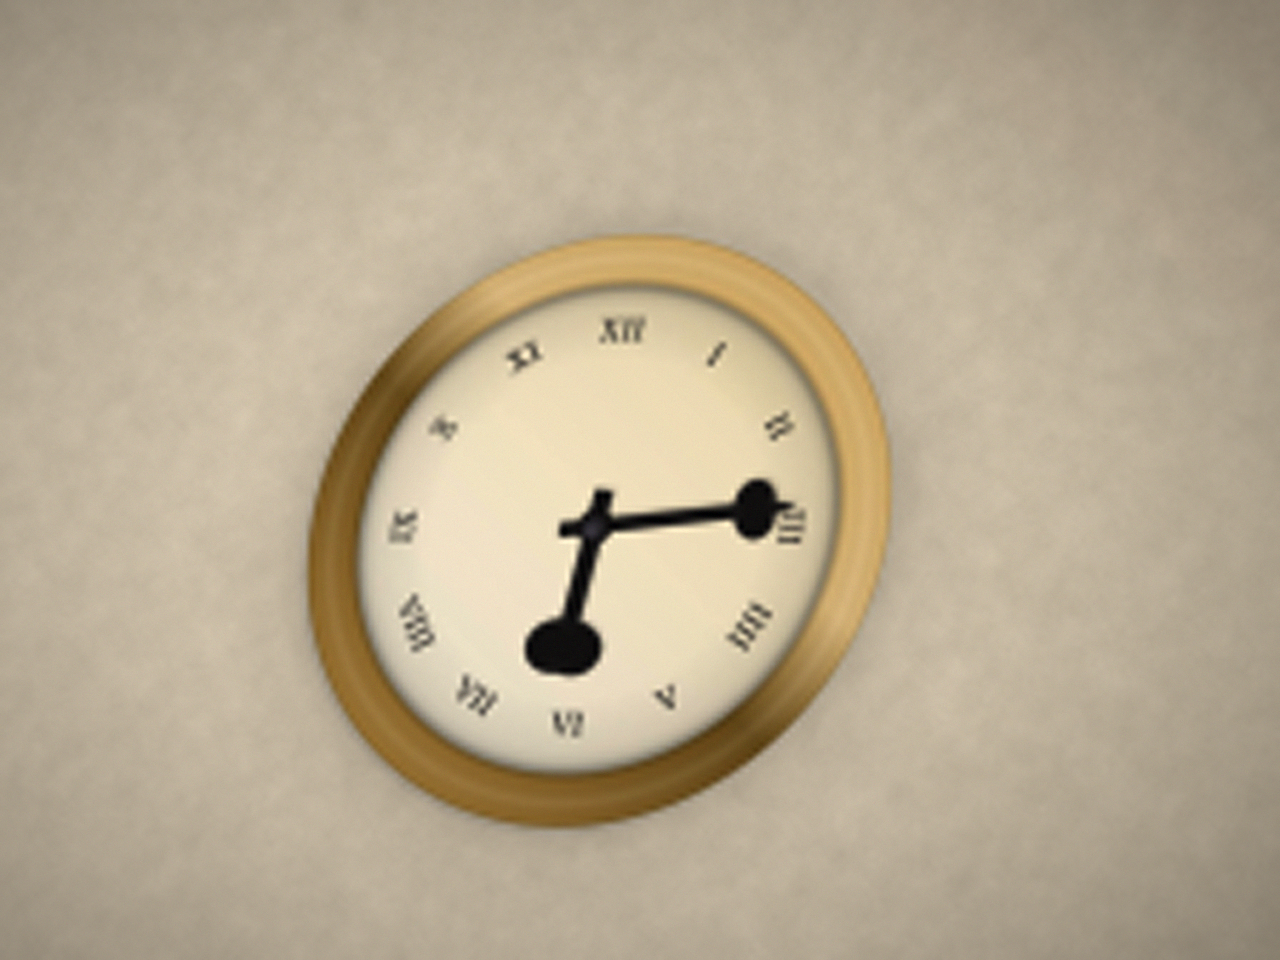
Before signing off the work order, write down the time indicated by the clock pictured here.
6:14
